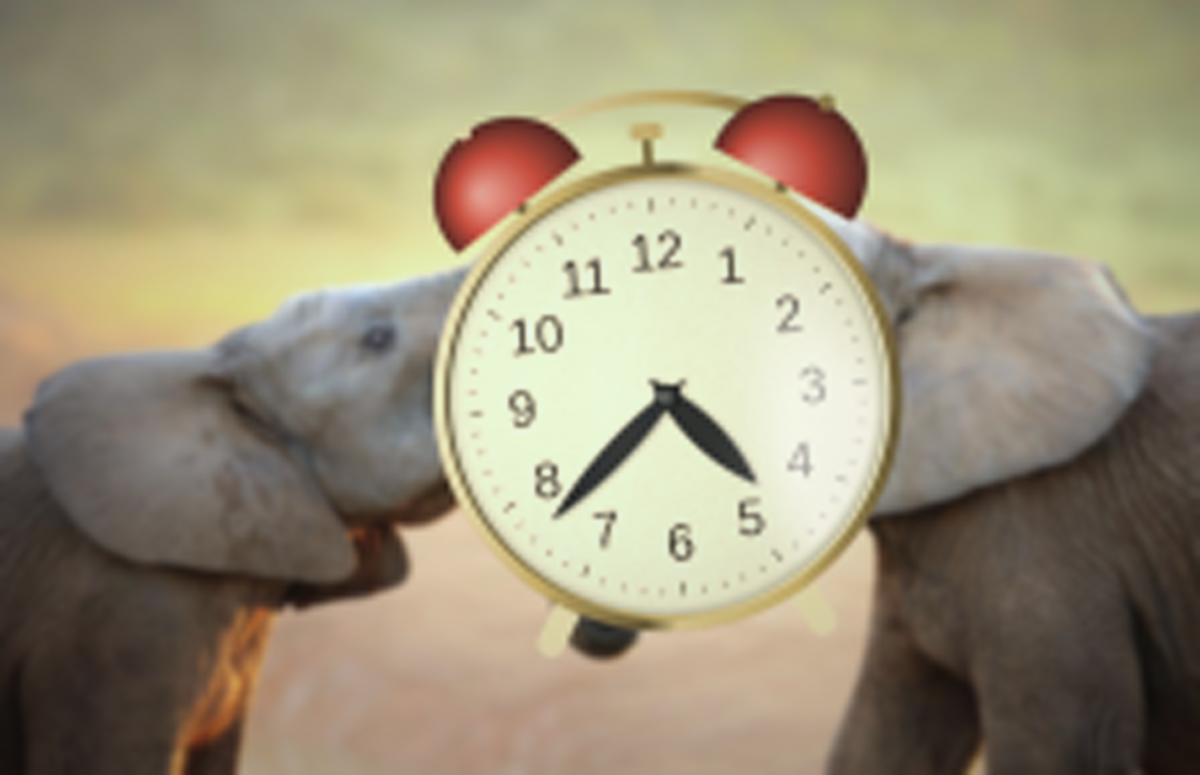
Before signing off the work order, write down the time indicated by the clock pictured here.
4:38
